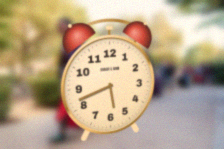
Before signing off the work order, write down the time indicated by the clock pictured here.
5:42
